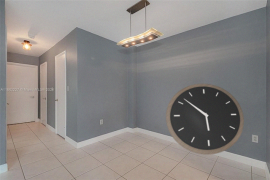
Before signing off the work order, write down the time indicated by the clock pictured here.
5:52
